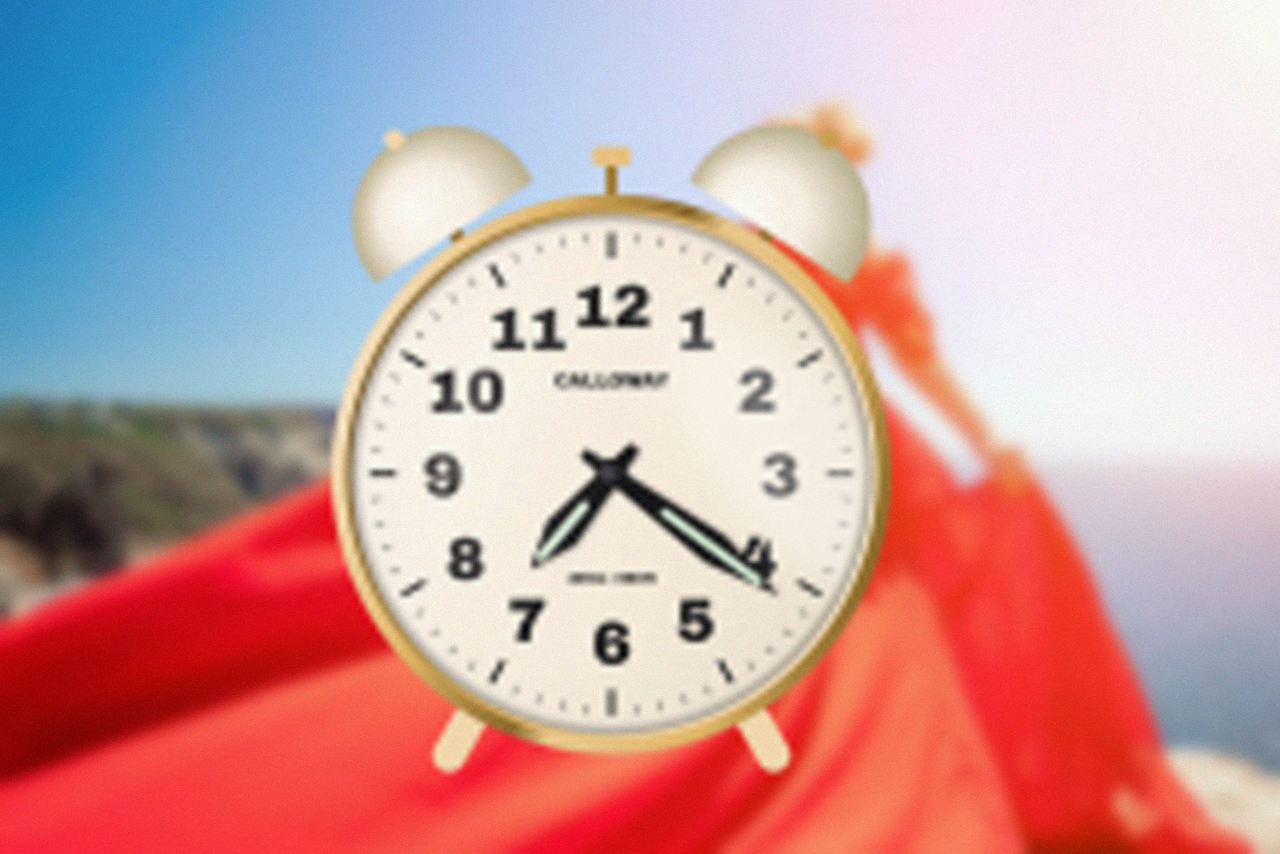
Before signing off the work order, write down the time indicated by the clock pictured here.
7:21
